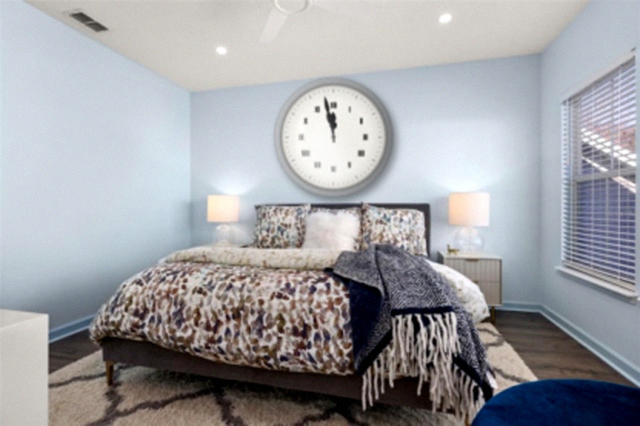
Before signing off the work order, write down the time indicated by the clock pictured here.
11:58
